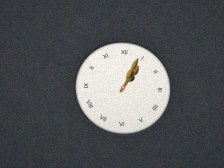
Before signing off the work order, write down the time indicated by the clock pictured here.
1:04
